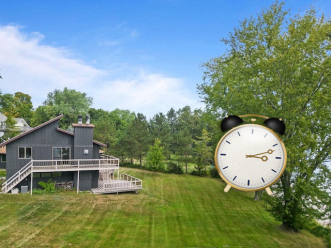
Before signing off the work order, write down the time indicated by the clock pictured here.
3:12
